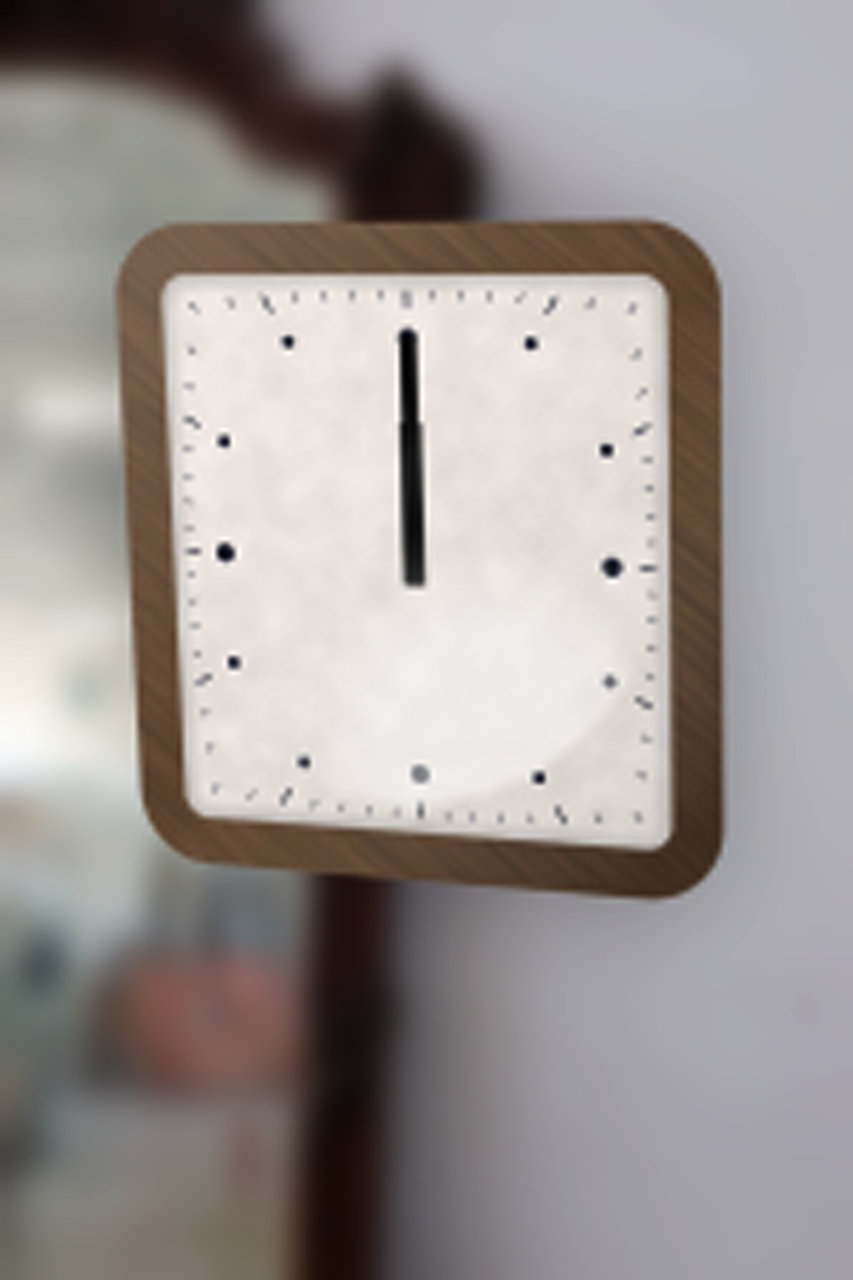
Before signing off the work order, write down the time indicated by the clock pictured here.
12:00
